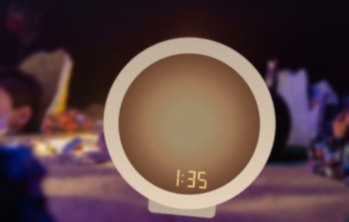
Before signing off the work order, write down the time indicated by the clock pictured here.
1:35
